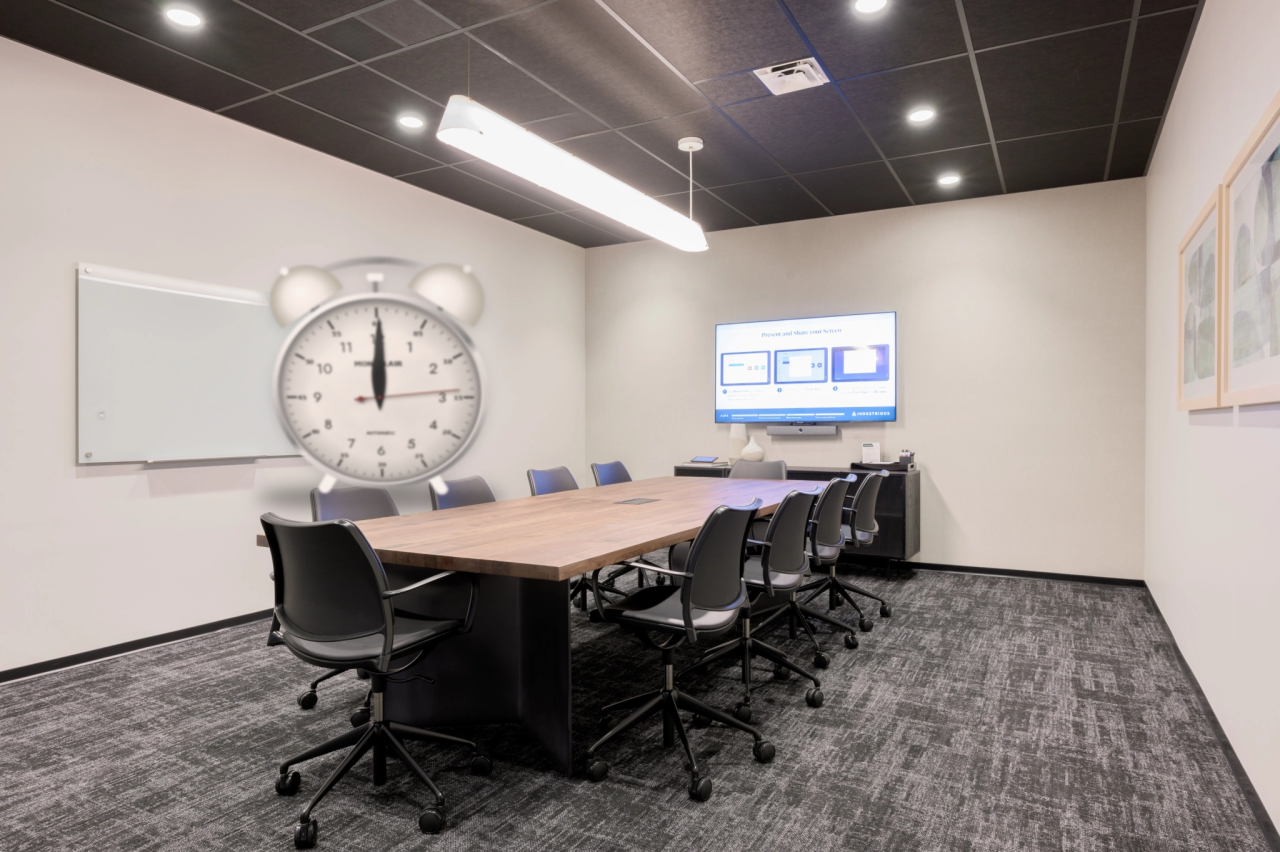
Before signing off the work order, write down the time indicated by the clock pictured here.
12:00:14
